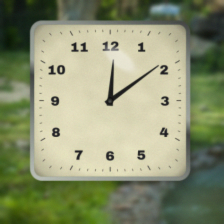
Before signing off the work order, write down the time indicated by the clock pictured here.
12:09
